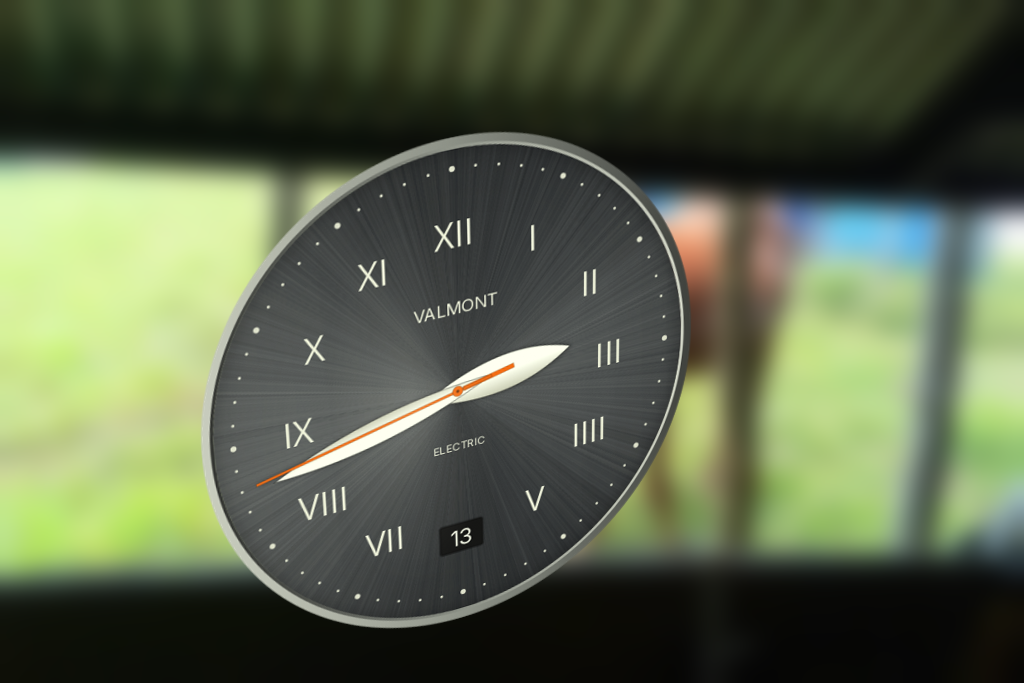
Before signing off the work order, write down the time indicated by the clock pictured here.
2:42:43
